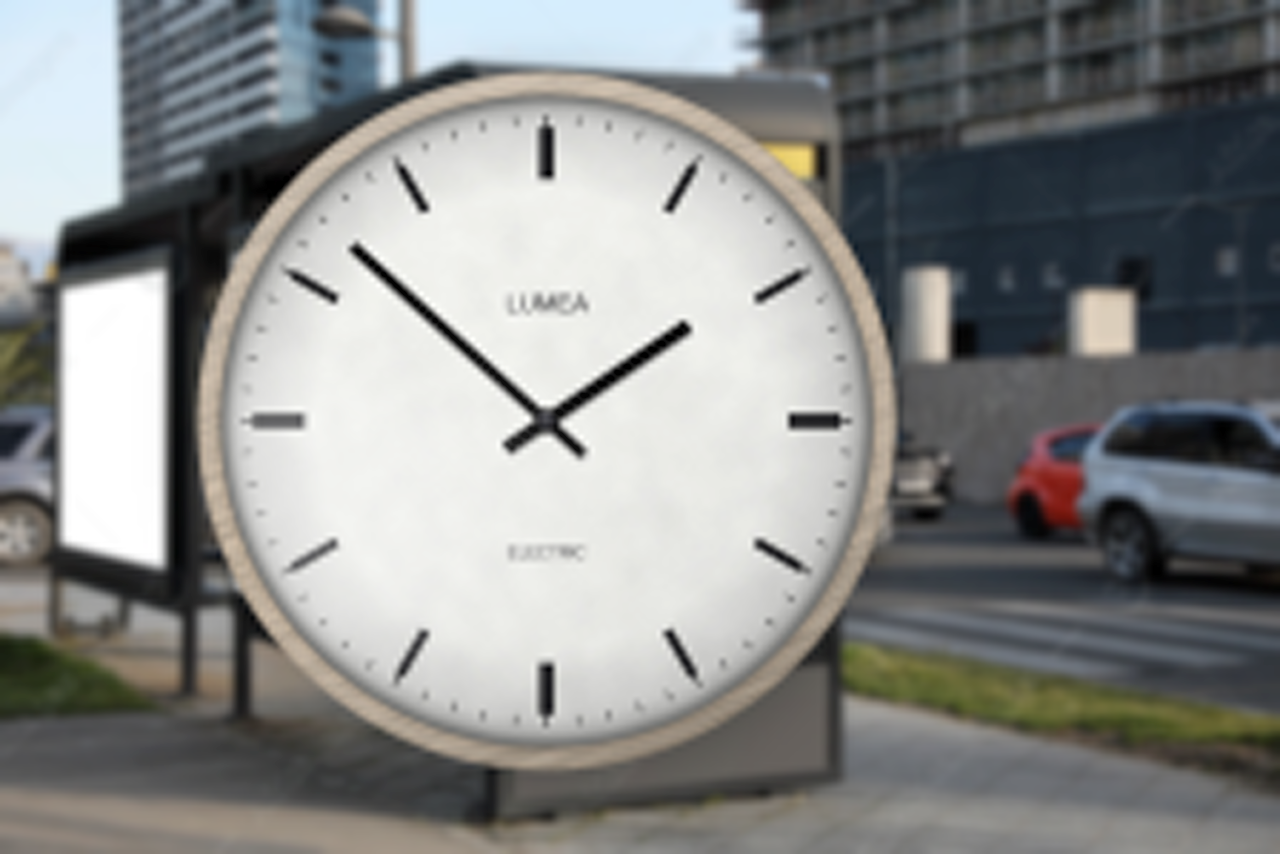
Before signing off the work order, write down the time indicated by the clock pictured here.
1:52
